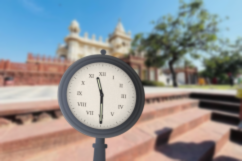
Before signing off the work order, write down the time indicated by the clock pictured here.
11:30
